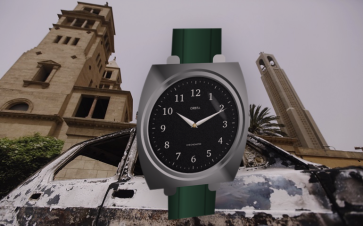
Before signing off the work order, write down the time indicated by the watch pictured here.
10:11
